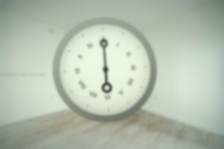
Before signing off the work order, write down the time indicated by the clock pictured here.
6:00
